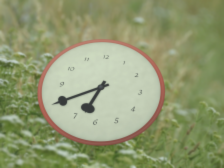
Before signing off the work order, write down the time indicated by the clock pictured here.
6:40
